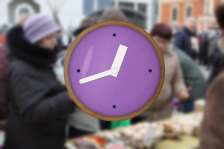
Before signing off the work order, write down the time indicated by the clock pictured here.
12:42
